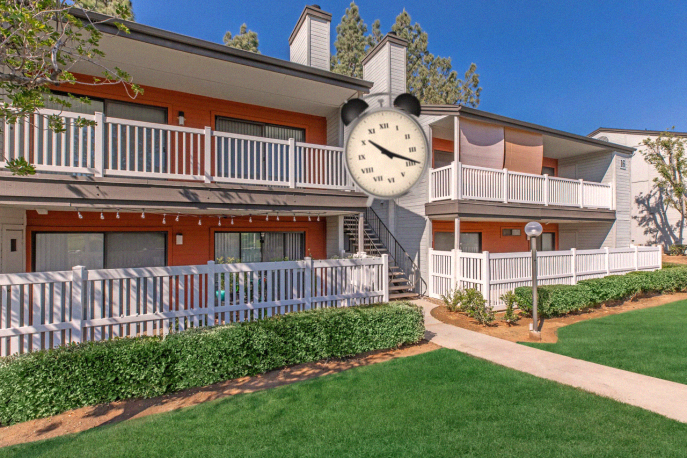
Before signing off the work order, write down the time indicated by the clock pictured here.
10:19
